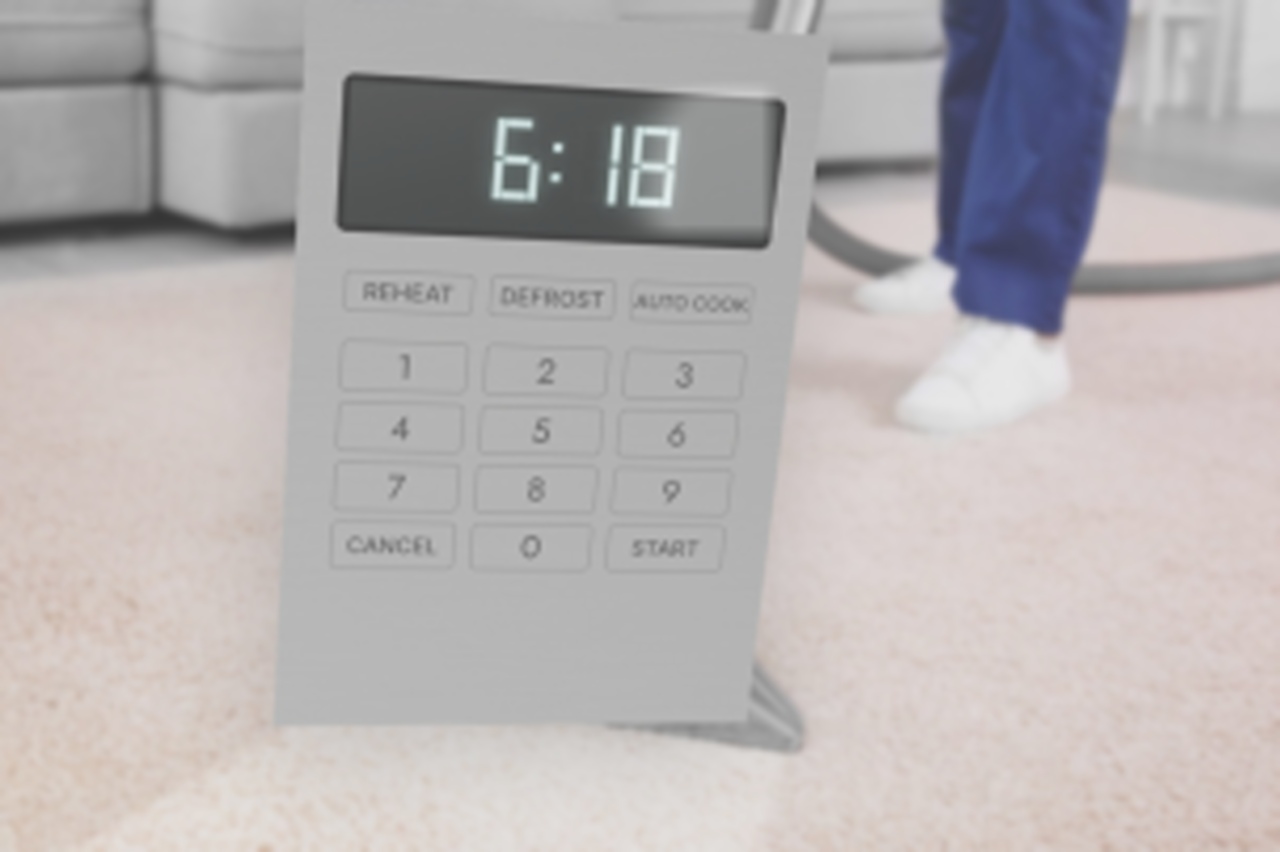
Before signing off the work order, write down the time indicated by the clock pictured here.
6:18
